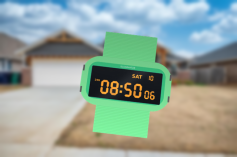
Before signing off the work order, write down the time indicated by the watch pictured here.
8:50:06
